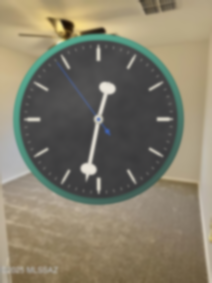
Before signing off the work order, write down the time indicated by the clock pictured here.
12:31:54
